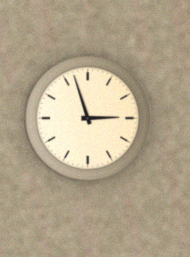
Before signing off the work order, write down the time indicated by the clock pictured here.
2:57
